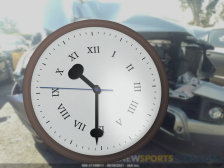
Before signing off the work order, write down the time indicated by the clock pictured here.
10:30:46
